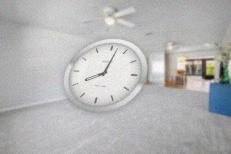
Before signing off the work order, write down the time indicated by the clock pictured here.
8:02
